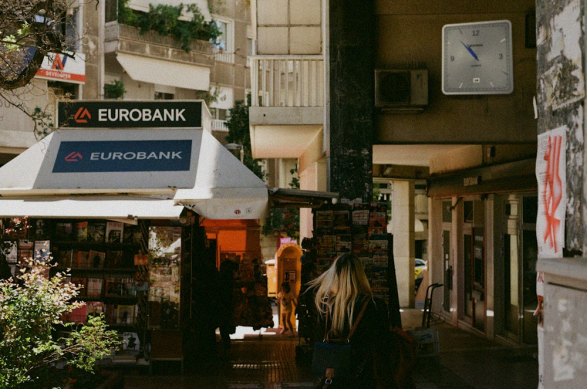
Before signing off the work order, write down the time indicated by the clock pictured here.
10:53
